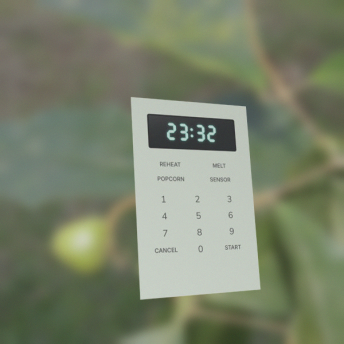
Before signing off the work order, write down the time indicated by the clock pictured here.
23:32
